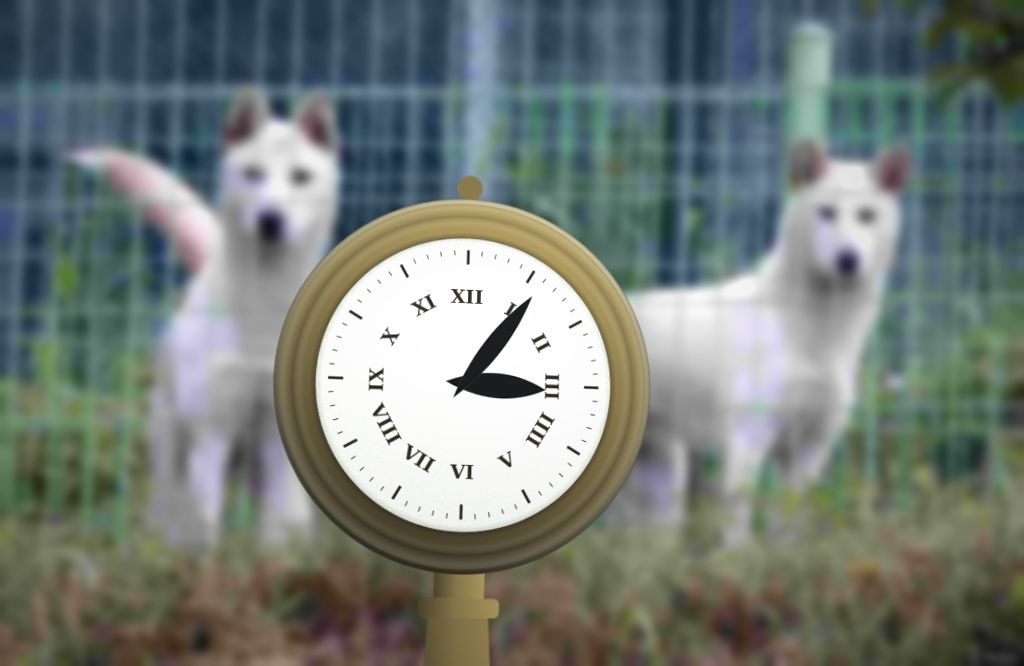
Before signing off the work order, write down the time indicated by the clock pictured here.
3:06
